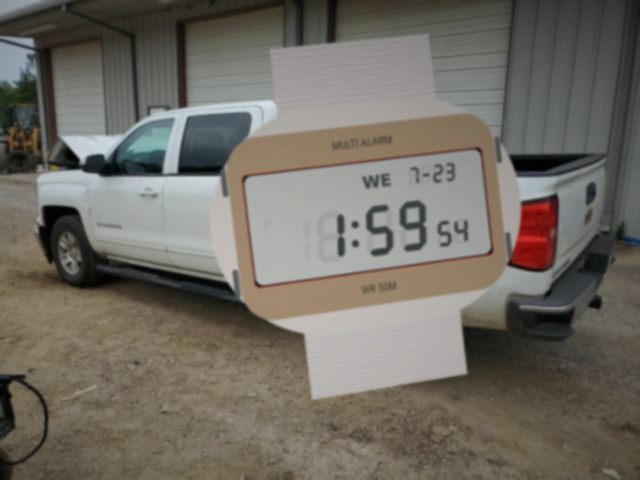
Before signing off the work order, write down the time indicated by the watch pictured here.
1:59:54
